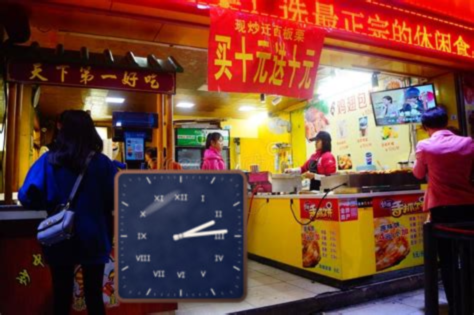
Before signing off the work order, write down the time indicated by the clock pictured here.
2:14
